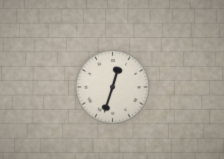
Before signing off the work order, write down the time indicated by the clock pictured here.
12:33
